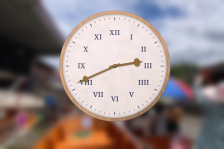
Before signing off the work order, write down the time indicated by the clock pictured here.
2:41
